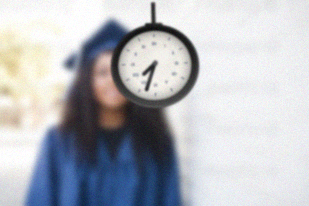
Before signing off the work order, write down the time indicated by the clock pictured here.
7:33
